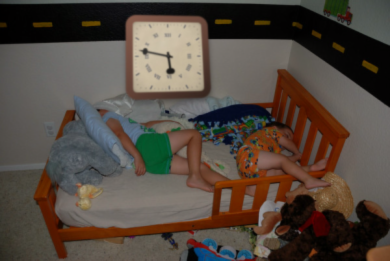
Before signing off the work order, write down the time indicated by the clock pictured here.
5:47
